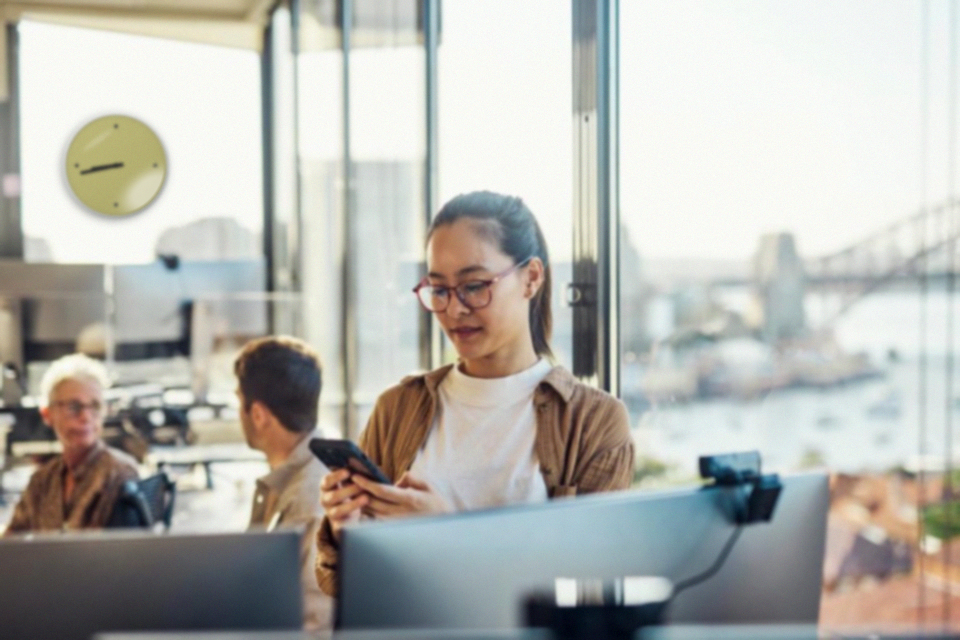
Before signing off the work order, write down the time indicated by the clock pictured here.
8:43
